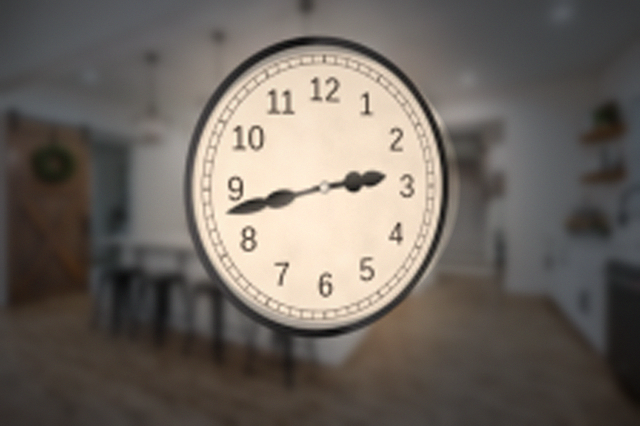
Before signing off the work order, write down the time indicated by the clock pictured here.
2:43
